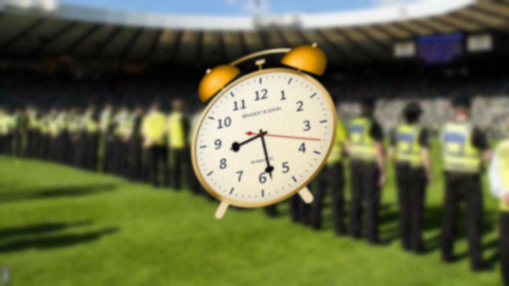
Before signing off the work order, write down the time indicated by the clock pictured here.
8:28:18
